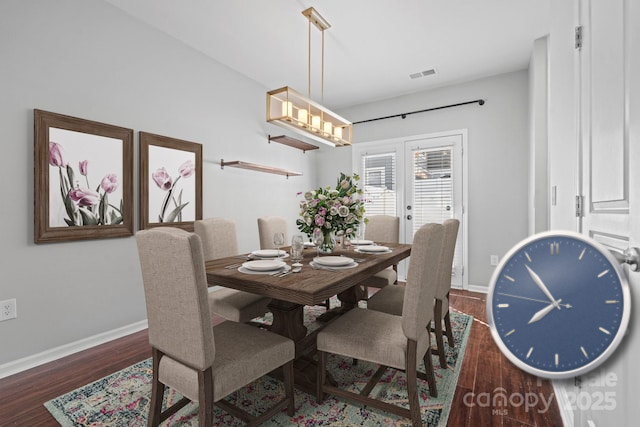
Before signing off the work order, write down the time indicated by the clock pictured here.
7:53:47
